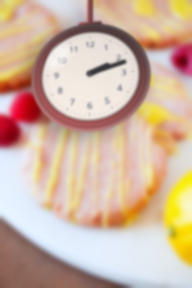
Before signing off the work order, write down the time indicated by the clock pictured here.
2:12
